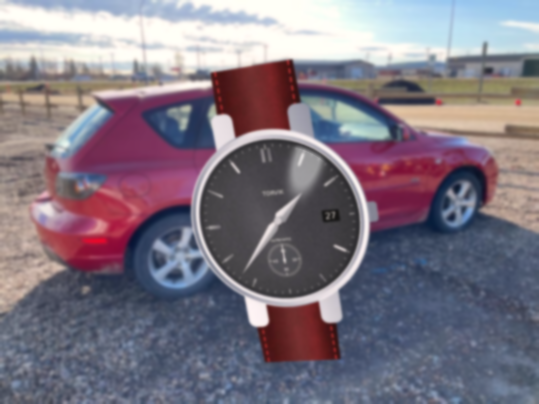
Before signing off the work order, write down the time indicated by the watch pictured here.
1:37
